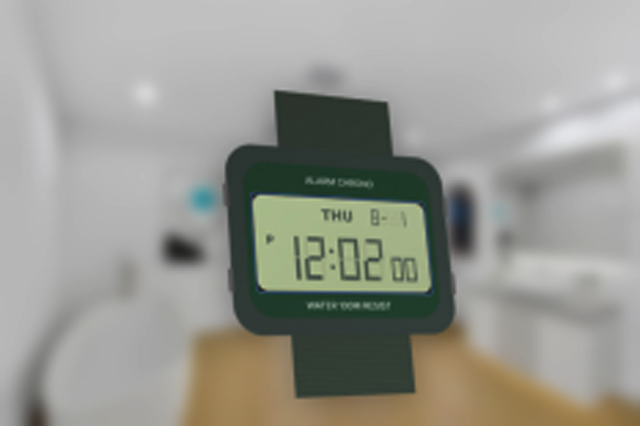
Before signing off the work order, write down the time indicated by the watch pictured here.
12:02:00
